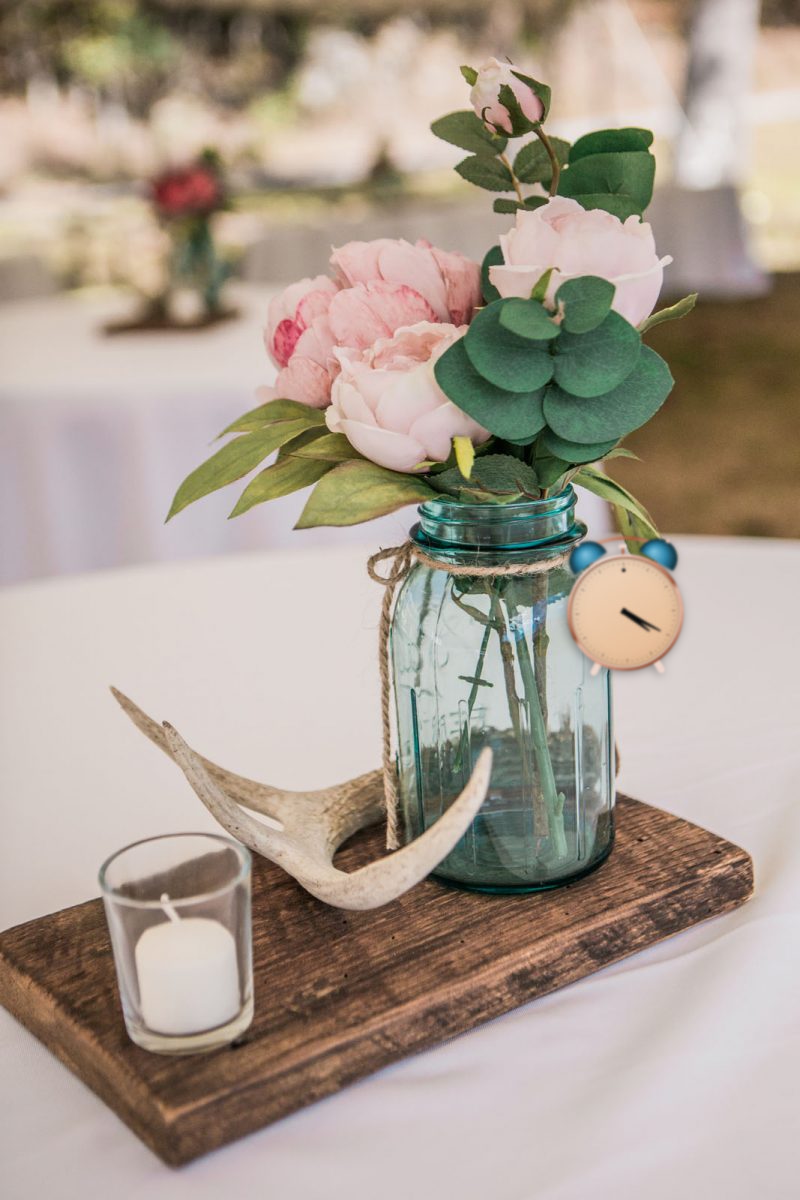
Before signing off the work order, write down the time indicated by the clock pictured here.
4:20
